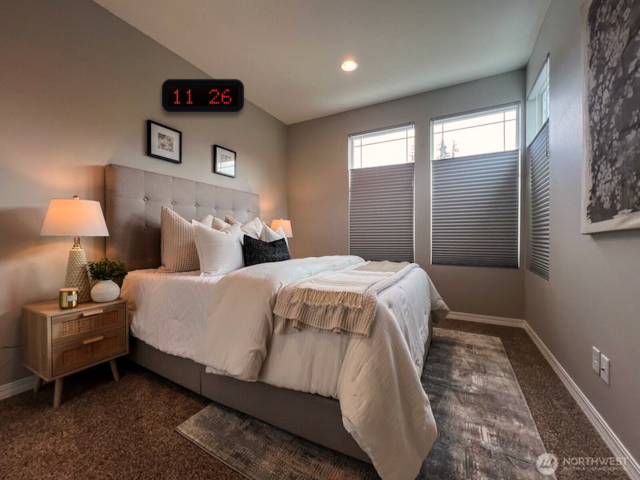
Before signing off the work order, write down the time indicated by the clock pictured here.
11:26
